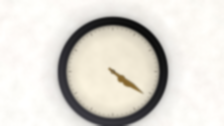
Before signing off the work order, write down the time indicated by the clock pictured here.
4:21
